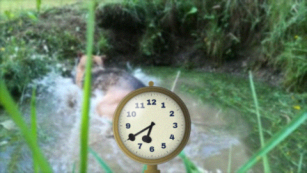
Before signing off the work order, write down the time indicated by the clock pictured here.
6:40
